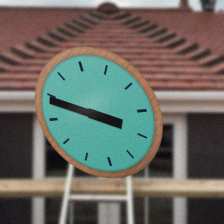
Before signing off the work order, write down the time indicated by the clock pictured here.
3:49
